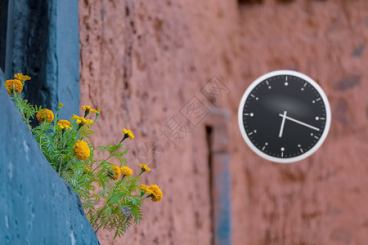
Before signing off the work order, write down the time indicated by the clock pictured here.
6:18
